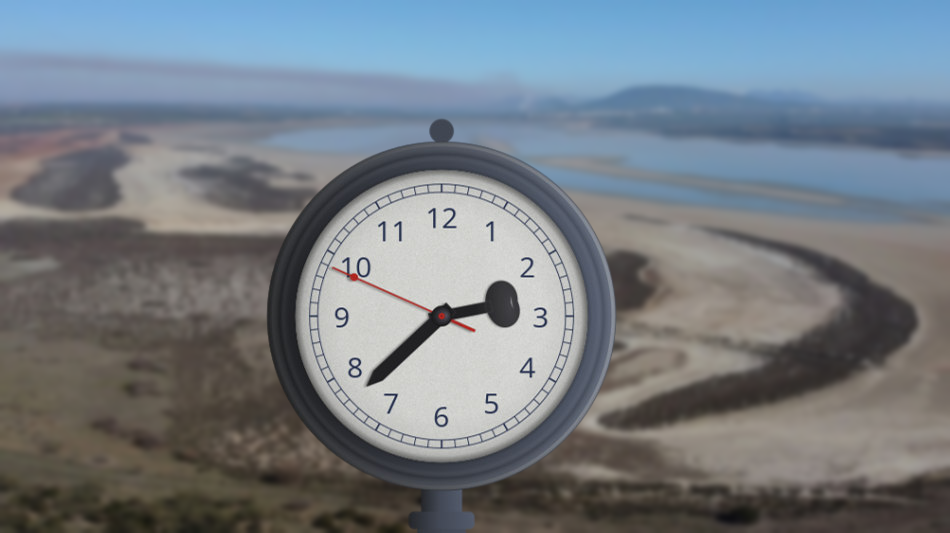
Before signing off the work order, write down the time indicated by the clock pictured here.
2:37:49
